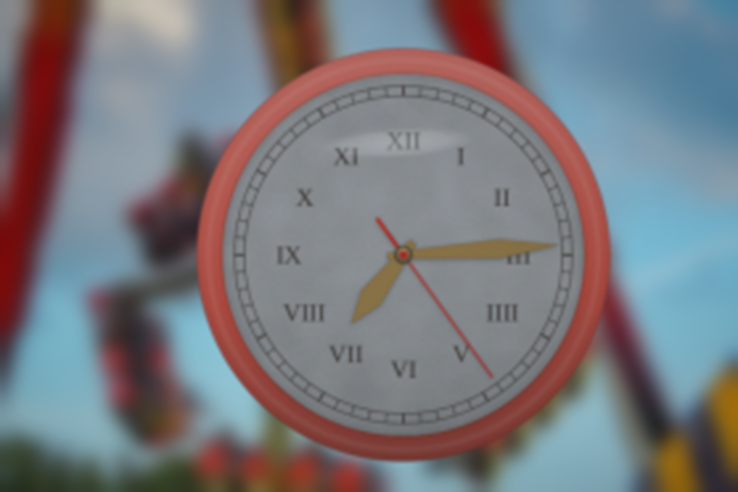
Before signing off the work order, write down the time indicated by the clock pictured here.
7:14:24
